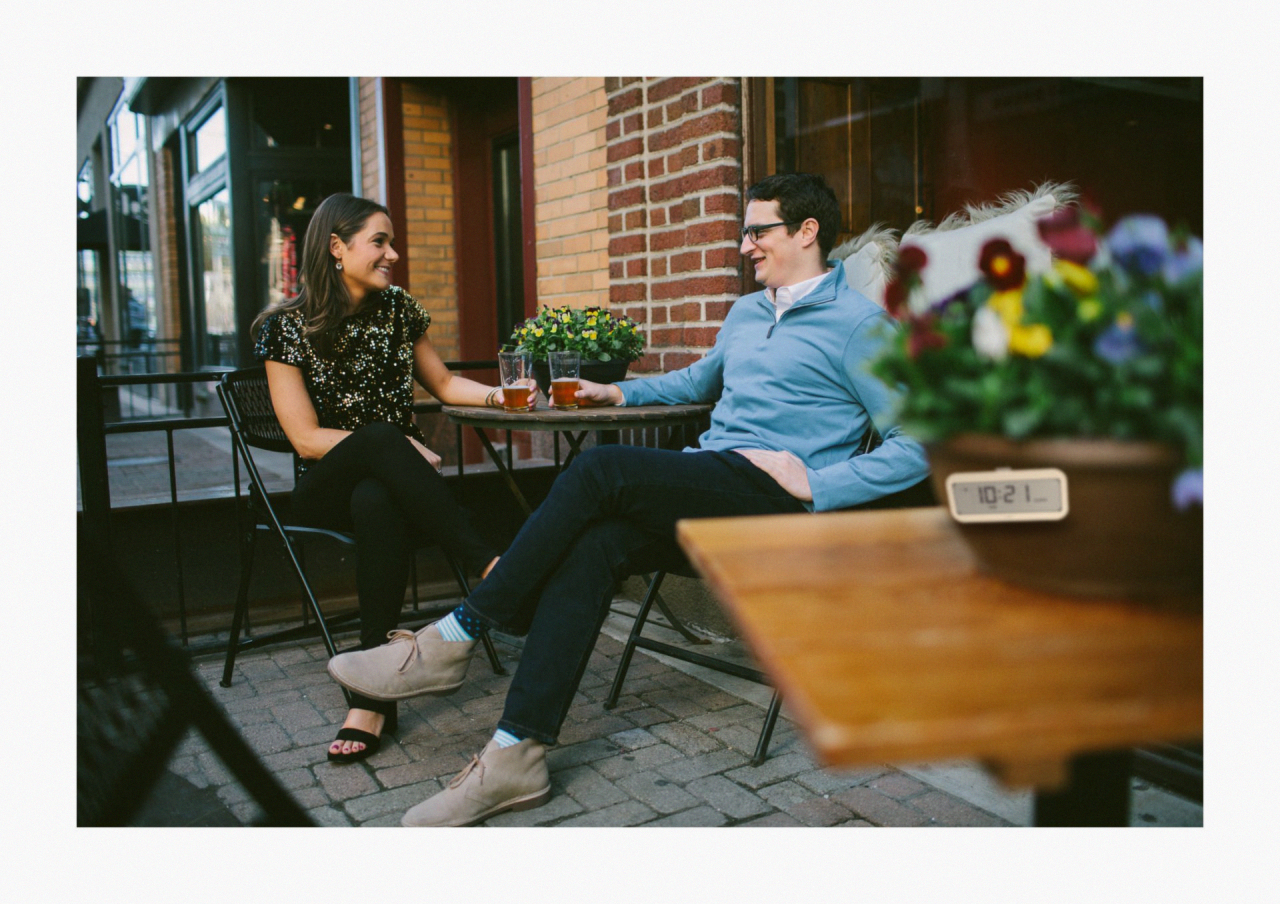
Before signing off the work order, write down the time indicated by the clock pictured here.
10:21
